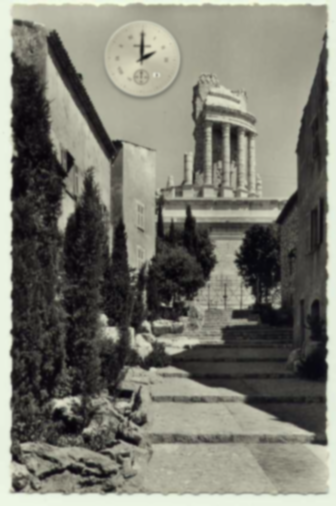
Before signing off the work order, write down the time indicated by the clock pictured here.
2:00
